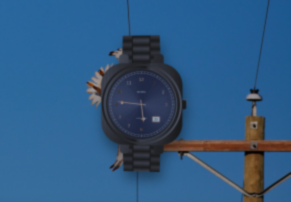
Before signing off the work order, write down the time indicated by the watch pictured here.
5:46
